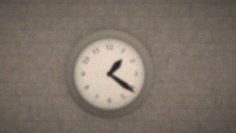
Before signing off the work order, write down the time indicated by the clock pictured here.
1:21
